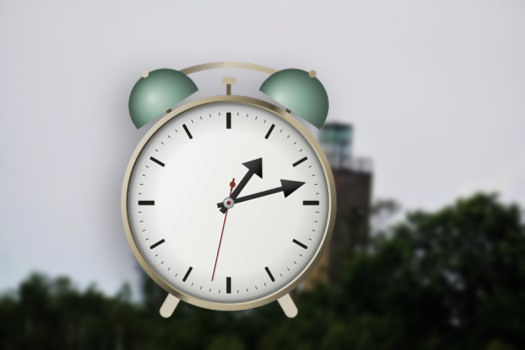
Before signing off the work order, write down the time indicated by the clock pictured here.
1:12:32
